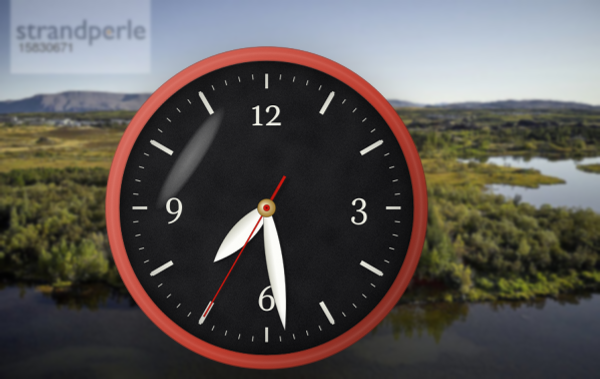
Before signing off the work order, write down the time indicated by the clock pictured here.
7:28:35
